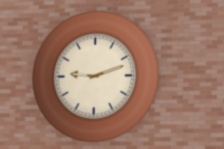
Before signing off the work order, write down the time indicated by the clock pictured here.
9:12
